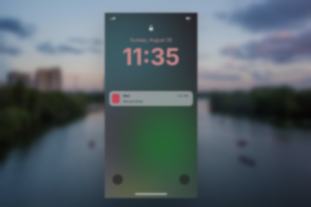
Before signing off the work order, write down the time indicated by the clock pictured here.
11:35
